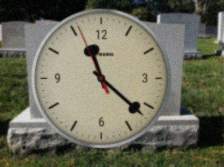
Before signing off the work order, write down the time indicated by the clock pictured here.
11:21:56
